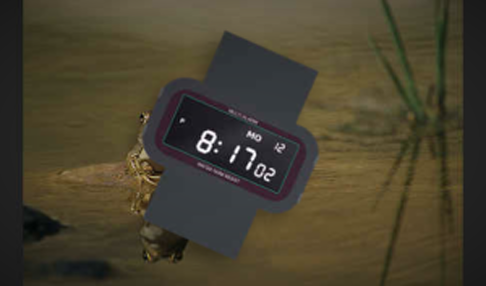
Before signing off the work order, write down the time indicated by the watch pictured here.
8:17:02
